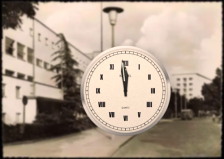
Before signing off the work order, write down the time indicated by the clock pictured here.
11:59
